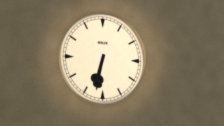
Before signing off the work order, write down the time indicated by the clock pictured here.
6:32
